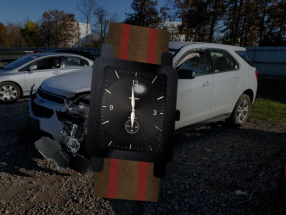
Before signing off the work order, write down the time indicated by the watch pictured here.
5:59
